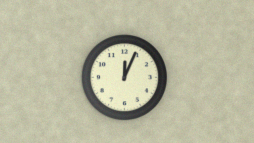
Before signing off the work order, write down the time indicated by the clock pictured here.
12:04
